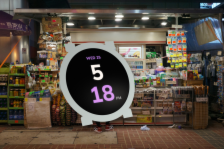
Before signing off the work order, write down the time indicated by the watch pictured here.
5:18
